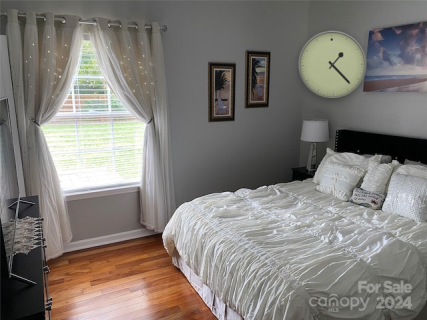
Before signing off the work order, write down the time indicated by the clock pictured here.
1:23
